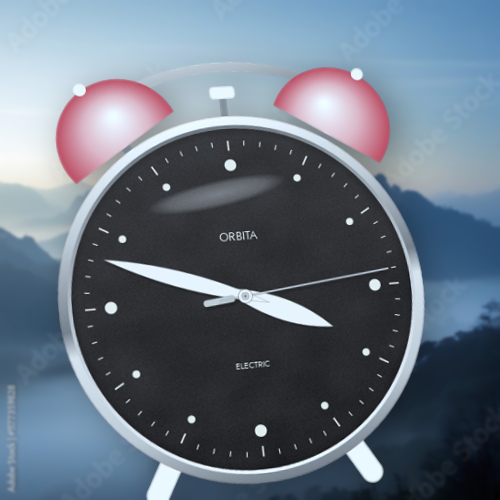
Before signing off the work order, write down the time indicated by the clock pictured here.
3:48:14
